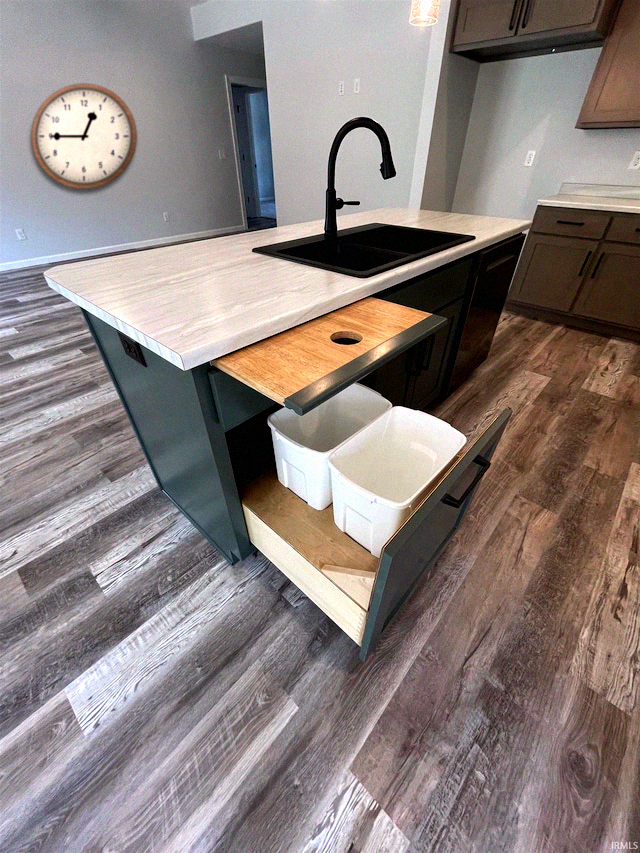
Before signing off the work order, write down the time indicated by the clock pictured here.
12:45
